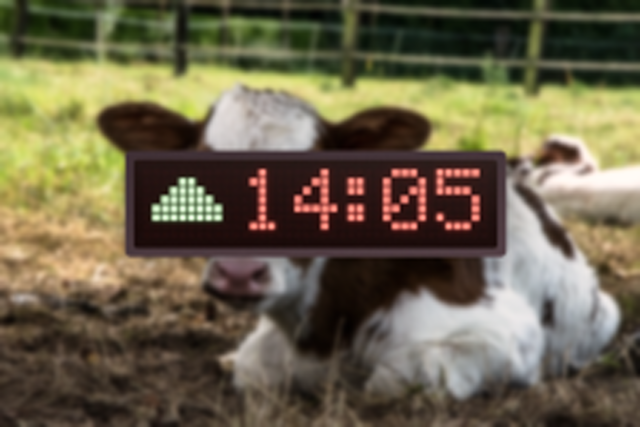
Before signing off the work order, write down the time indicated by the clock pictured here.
14:05
